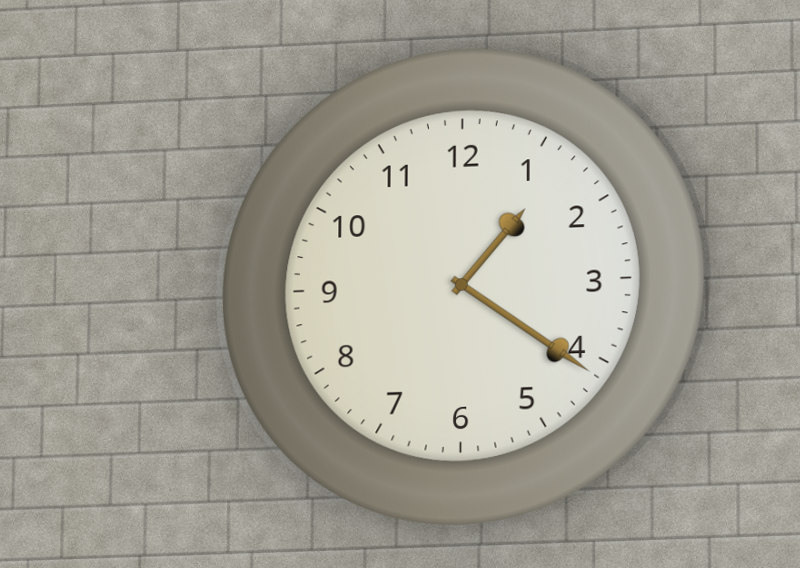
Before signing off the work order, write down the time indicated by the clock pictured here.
1:21
